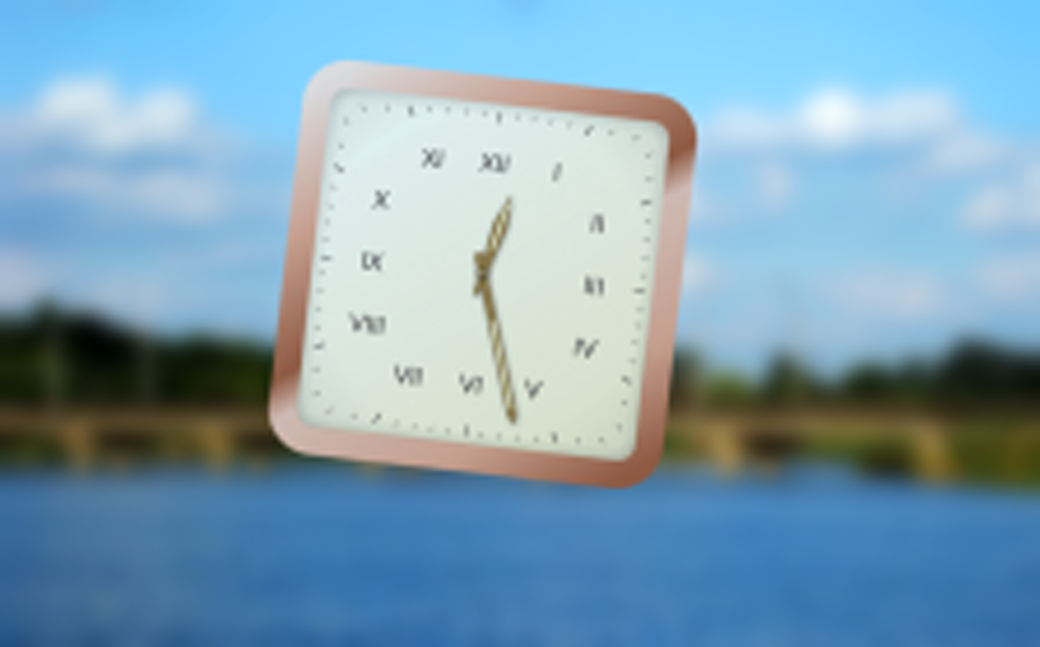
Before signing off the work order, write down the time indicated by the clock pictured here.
12:27
